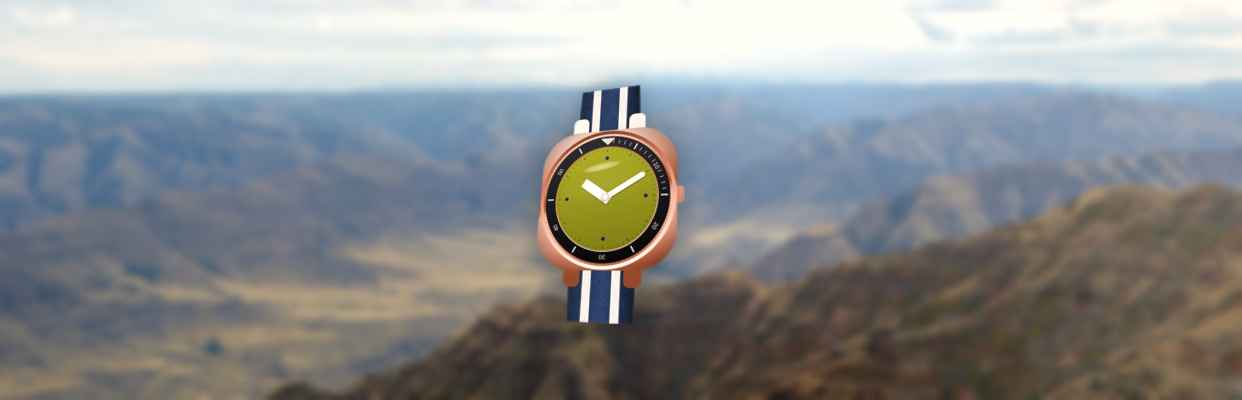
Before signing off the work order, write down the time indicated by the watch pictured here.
10:10
